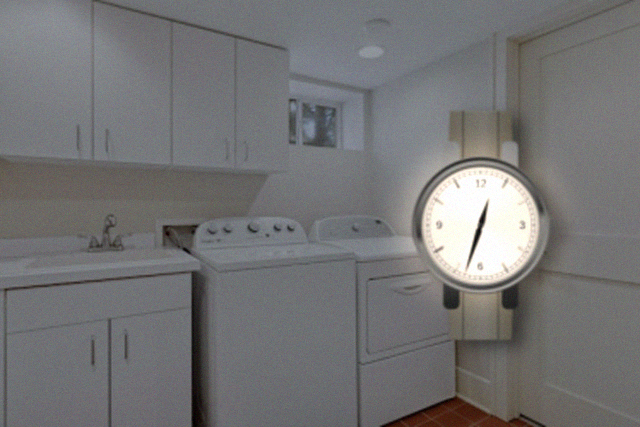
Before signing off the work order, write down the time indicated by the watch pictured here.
12:33
